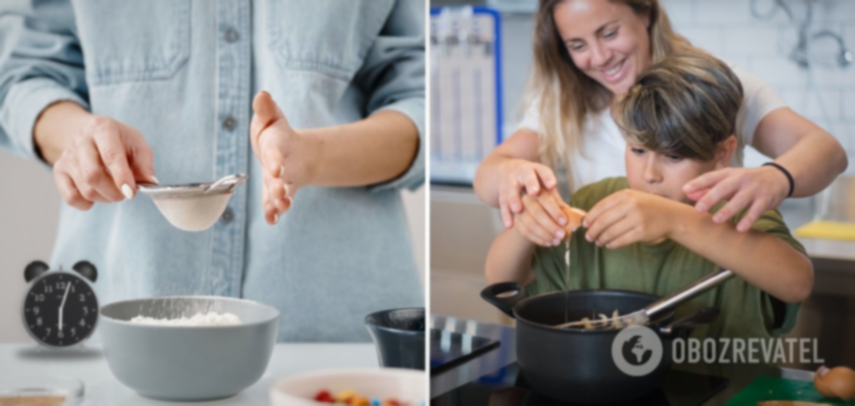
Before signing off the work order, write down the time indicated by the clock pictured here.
6:03
